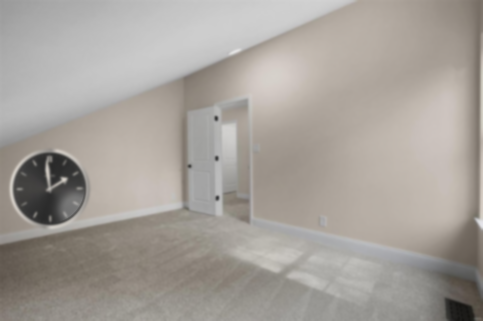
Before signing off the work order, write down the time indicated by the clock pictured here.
1:59
